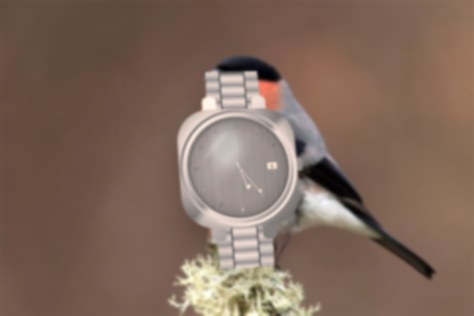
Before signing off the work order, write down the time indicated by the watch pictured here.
5:24
